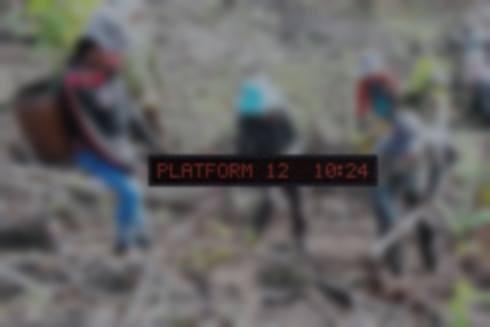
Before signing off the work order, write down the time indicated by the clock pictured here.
10:24
